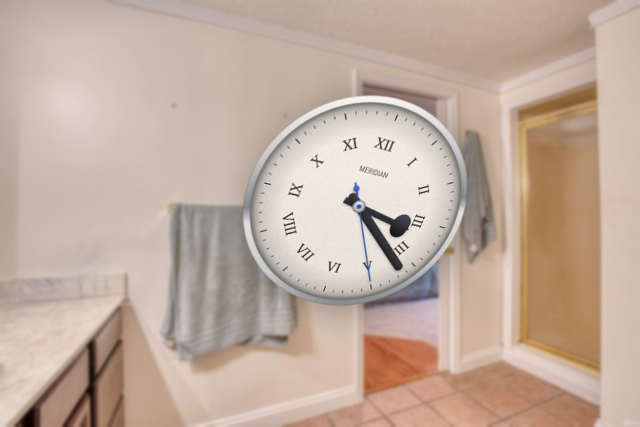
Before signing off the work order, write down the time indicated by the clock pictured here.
3:21:25
